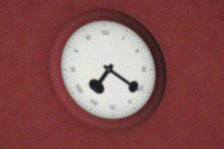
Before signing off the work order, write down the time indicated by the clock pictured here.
7:21
